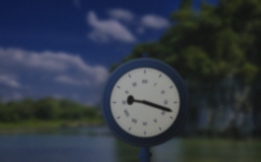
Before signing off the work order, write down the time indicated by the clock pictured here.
9:18
